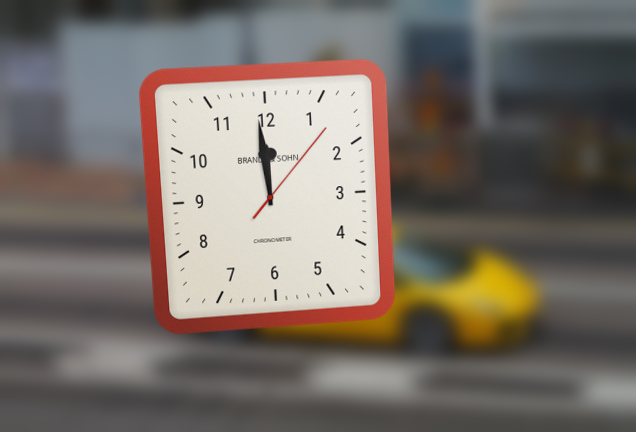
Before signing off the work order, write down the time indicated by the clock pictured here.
11:59:07
